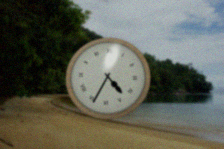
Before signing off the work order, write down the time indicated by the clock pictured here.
4:34
